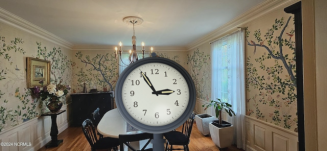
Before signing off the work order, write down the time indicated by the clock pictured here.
2:55
